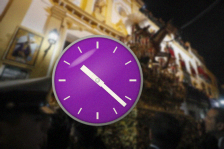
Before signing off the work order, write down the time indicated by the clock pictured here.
10:22
